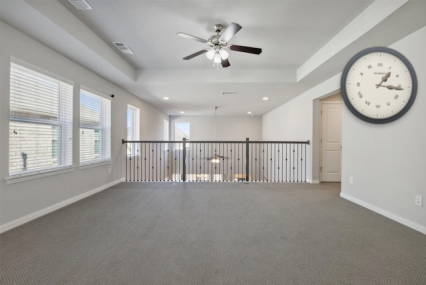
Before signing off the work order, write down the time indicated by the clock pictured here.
1:16
